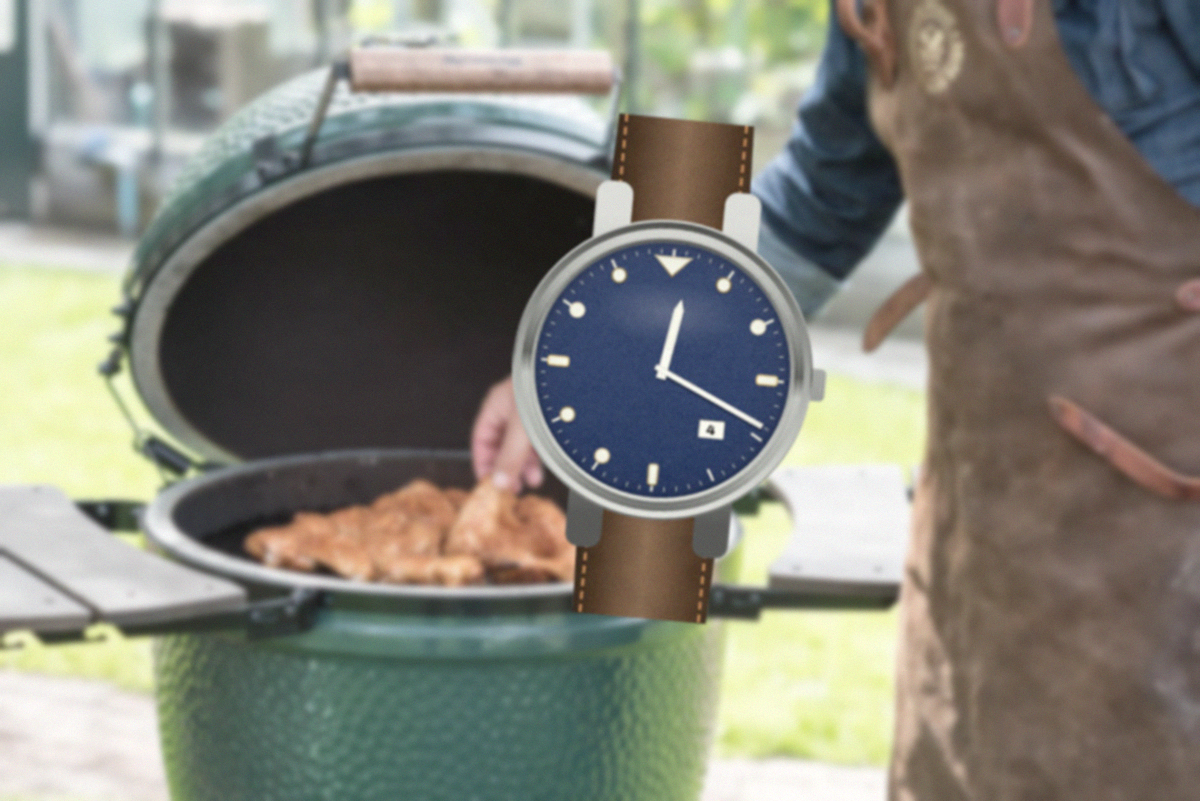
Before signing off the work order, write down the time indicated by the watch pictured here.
12:19
